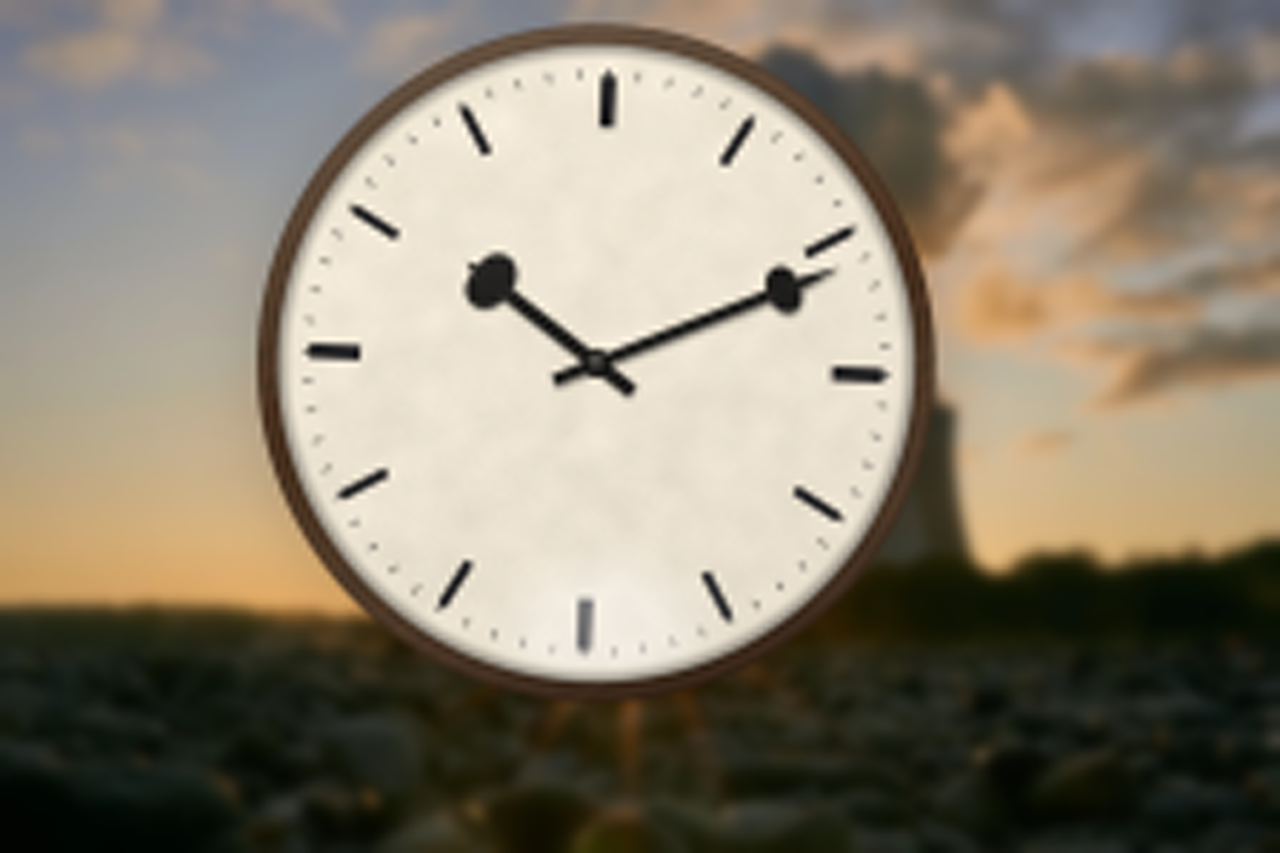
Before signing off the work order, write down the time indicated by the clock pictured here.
10:11
